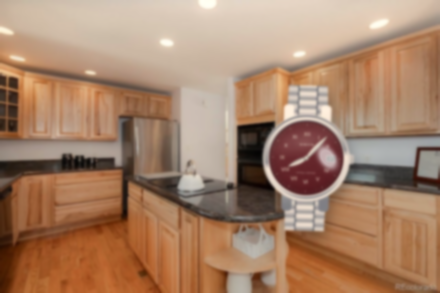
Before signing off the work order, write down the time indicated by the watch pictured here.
8:07
